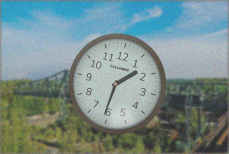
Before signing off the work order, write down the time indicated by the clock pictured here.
1:31
